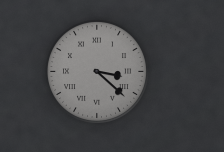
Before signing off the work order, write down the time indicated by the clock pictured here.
3:22
